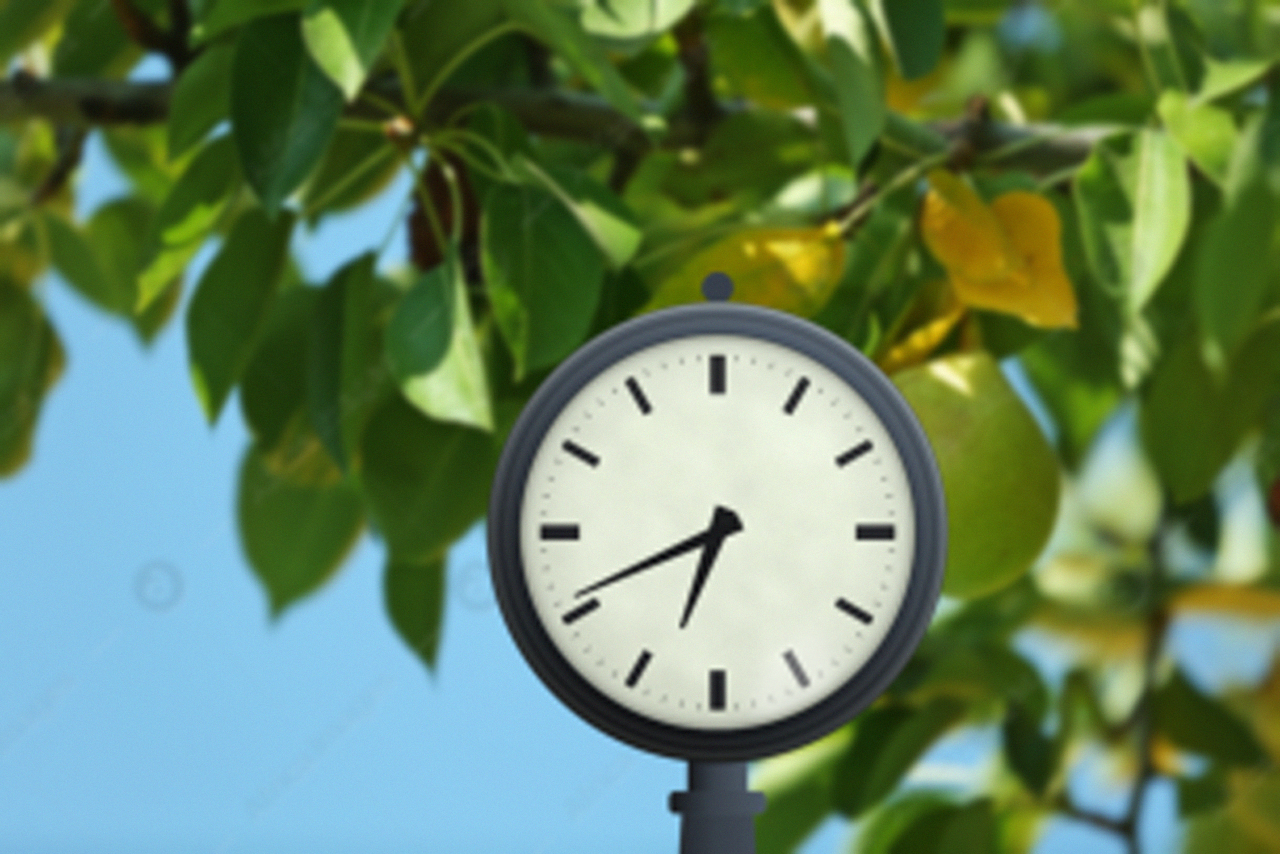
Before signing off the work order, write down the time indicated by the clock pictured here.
6:41
